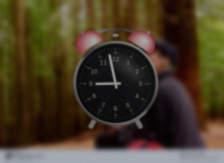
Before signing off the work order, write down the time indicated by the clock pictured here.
8:58
